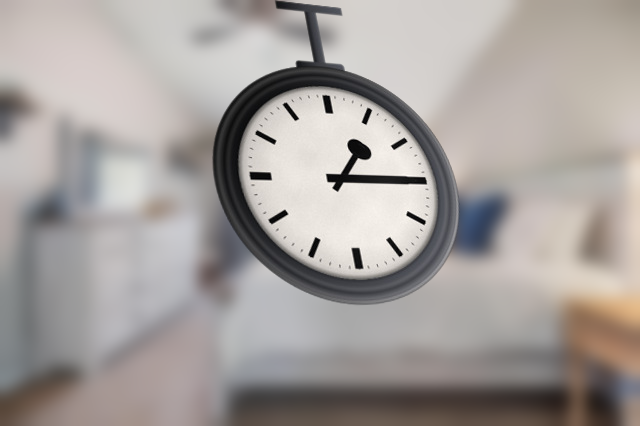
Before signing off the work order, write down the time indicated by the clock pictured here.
1:15
